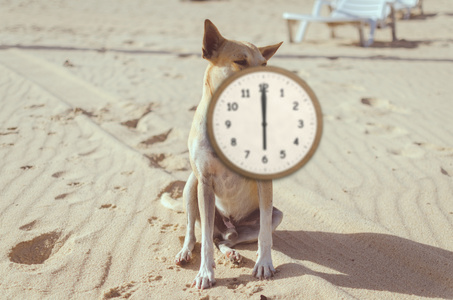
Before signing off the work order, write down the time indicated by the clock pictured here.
6:00
